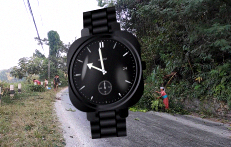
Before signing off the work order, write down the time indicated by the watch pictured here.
9:59
